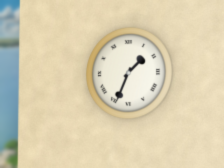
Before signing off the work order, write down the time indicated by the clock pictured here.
1:34
